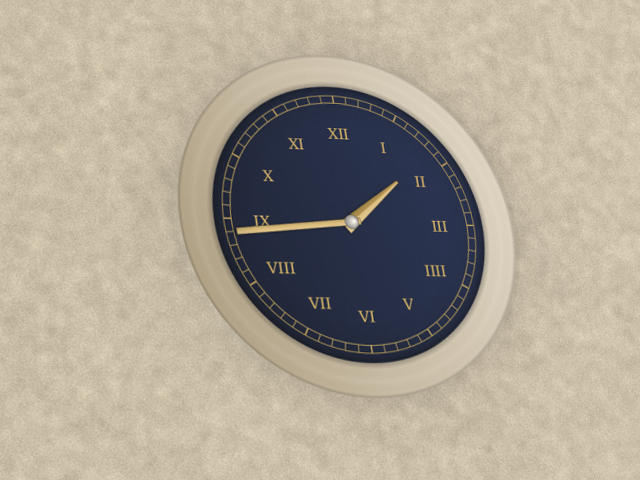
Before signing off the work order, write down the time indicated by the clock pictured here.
1:44
